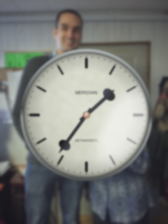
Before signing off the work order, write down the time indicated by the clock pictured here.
1:36
